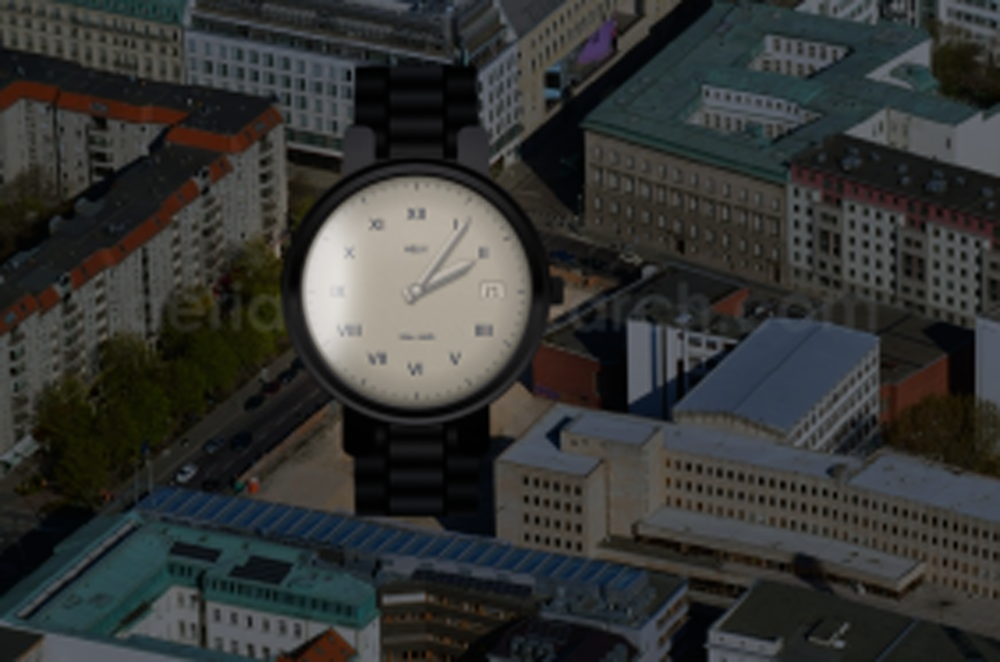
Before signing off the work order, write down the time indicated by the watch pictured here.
2:06
